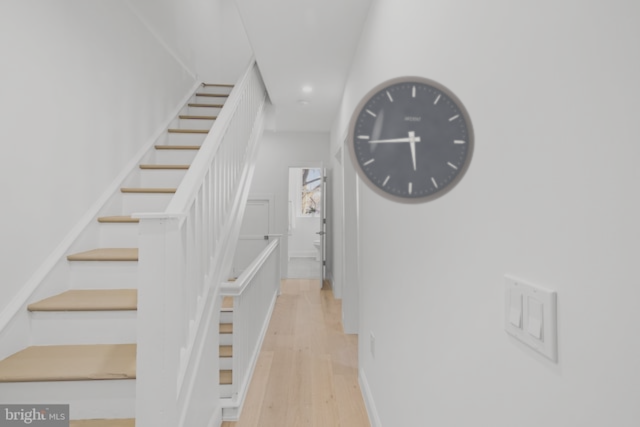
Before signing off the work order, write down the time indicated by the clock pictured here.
5:44
